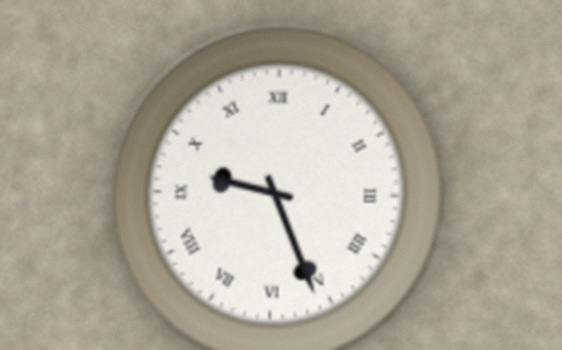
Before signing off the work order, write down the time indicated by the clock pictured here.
9:26
